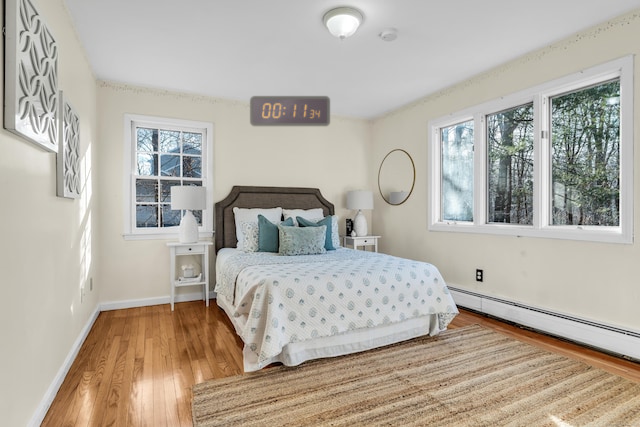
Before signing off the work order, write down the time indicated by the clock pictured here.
0:11
